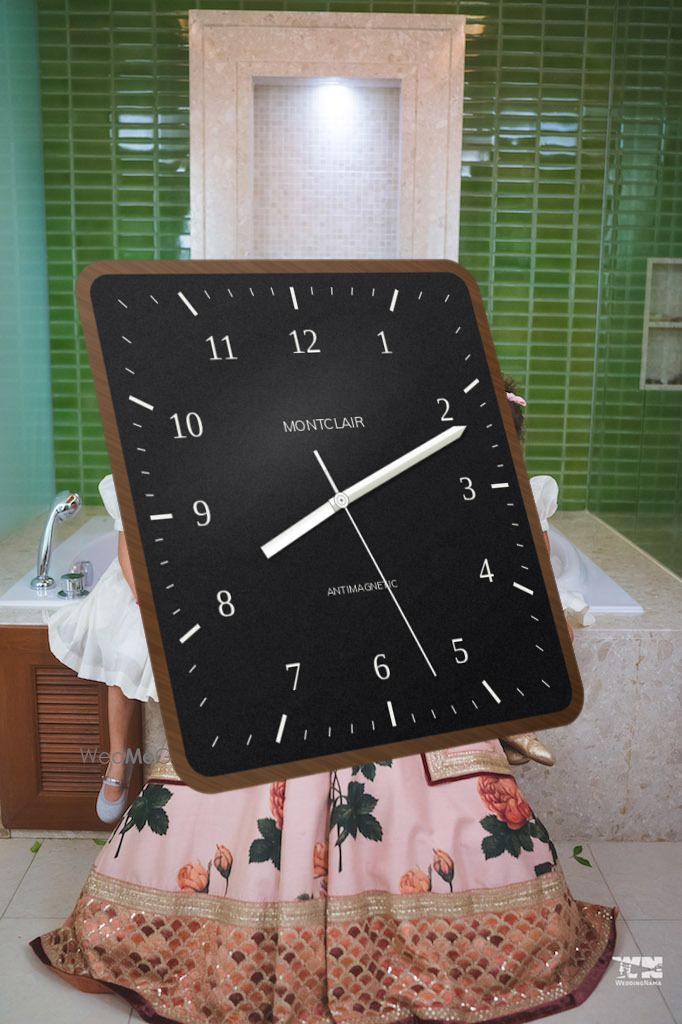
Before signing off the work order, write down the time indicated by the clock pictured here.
8:11:27
